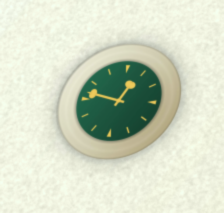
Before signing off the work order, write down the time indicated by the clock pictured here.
12:47
